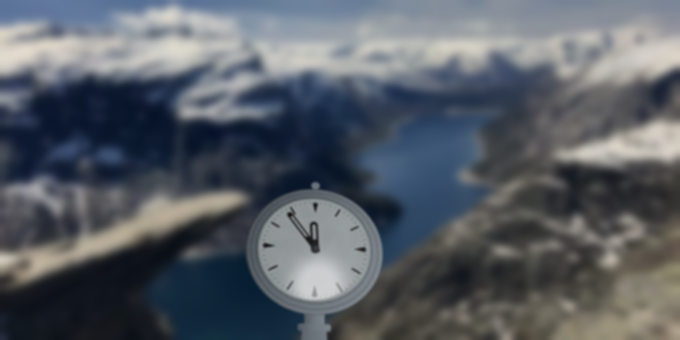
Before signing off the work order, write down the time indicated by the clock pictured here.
11:54
